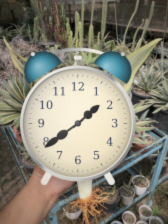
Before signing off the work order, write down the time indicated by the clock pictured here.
1:39
